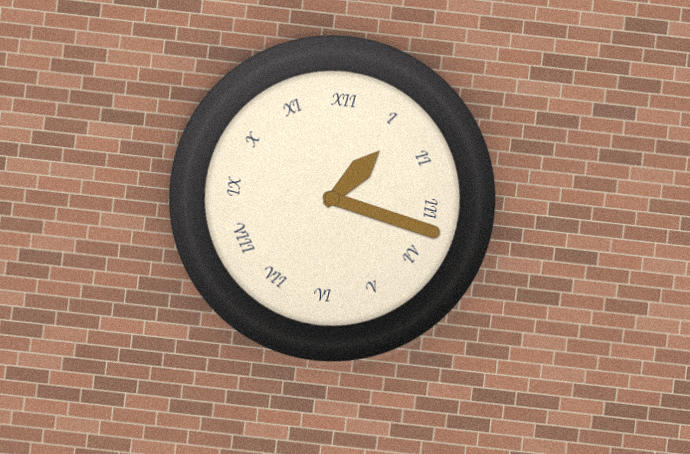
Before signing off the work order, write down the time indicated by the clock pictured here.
1:17
